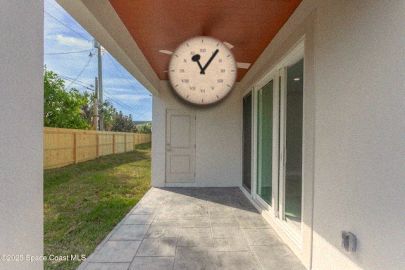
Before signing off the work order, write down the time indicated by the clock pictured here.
11:06
